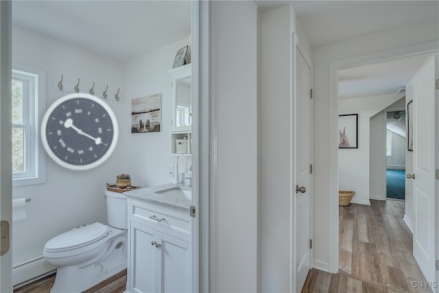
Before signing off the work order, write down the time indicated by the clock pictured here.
10:20
